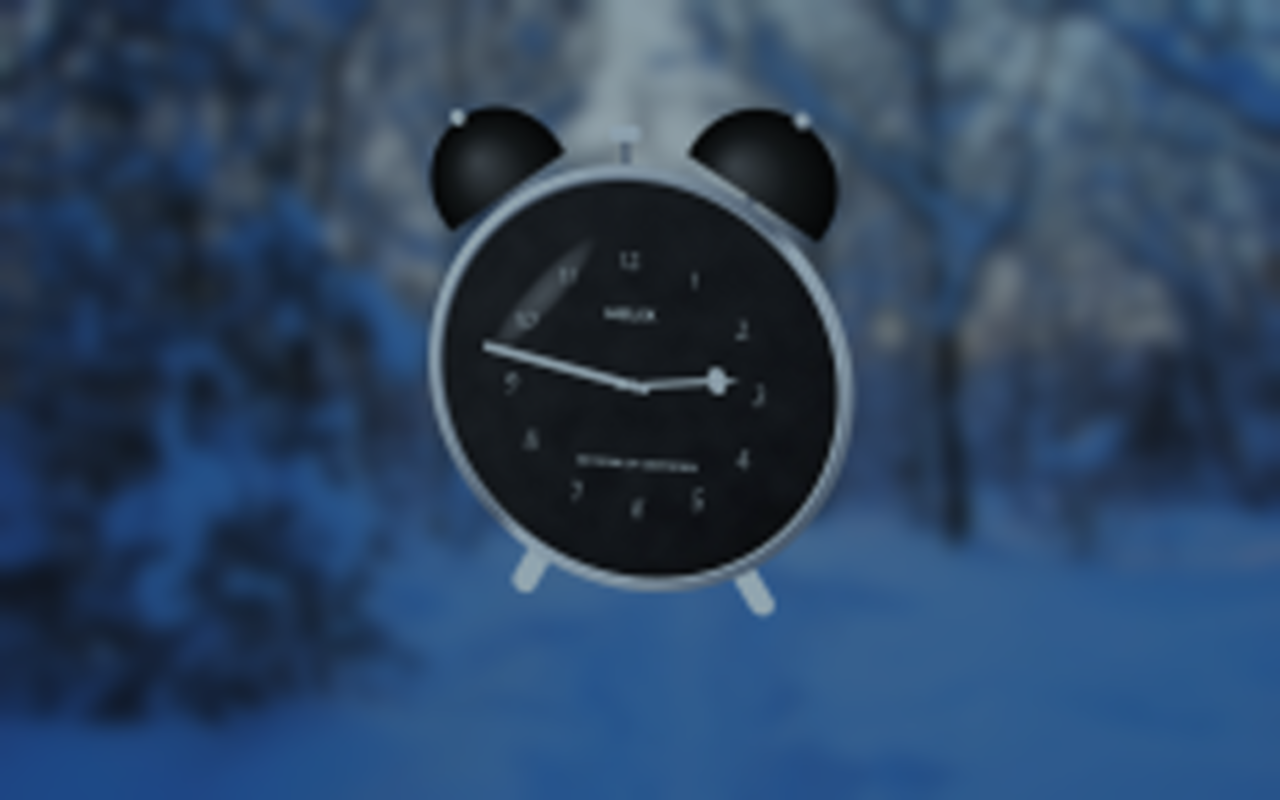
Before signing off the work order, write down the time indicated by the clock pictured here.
2:47
